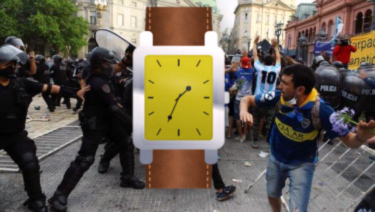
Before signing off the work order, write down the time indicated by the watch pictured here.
1:34
